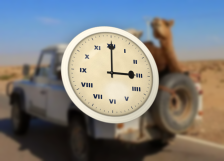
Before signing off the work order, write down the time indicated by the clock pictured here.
3:00
